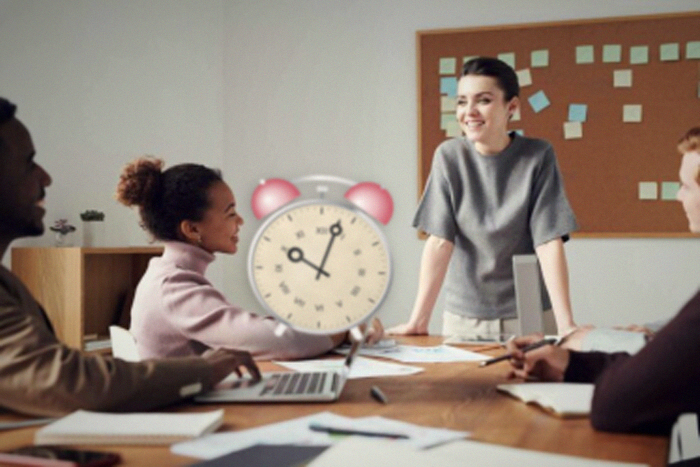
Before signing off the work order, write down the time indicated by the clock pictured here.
10:03
